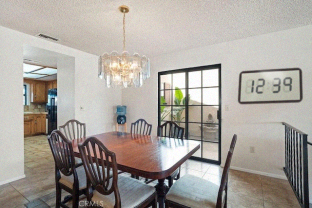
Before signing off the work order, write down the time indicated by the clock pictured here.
12:39
